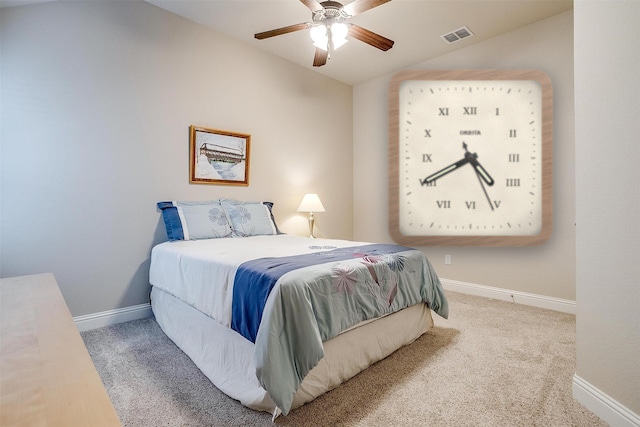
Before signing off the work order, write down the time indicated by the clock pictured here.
4:40:26
